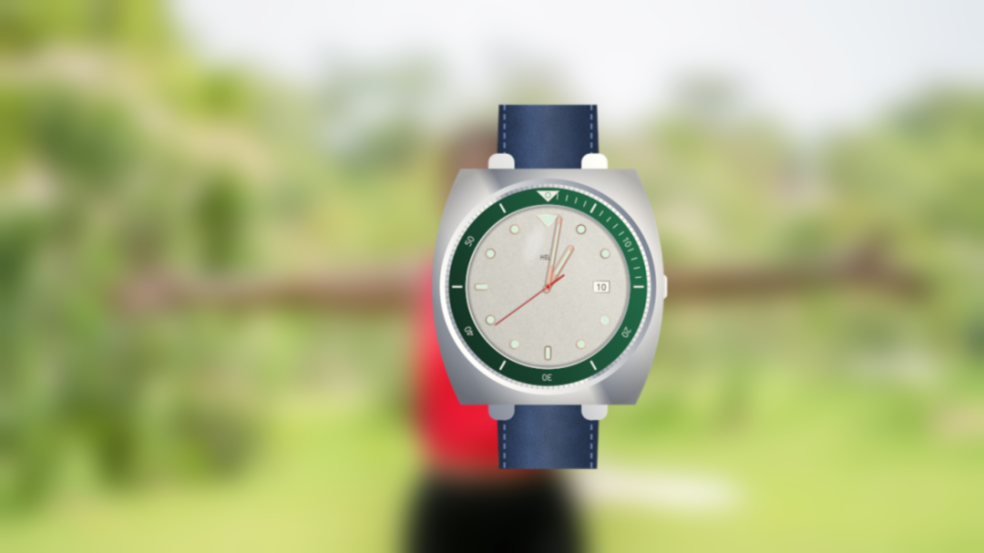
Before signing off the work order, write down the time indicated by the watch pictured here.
1:01:39
